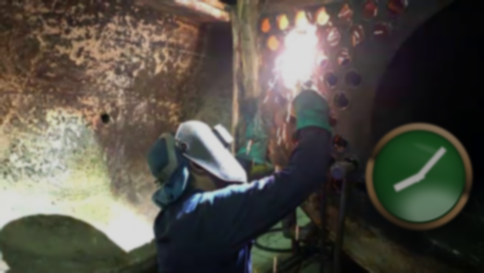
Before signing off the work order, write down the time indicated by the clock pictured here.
8:07
